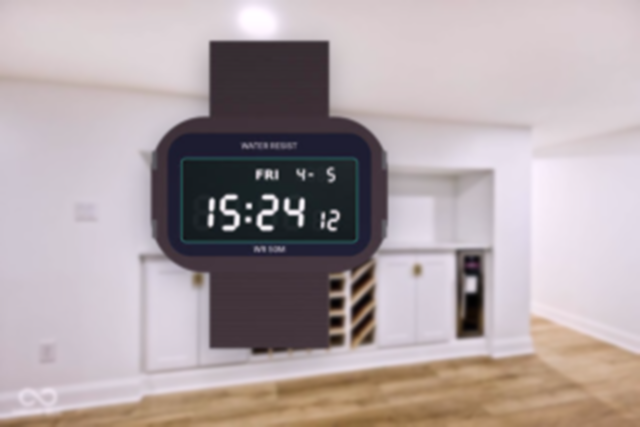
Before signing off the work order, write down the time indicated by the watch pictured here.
15:24:12
